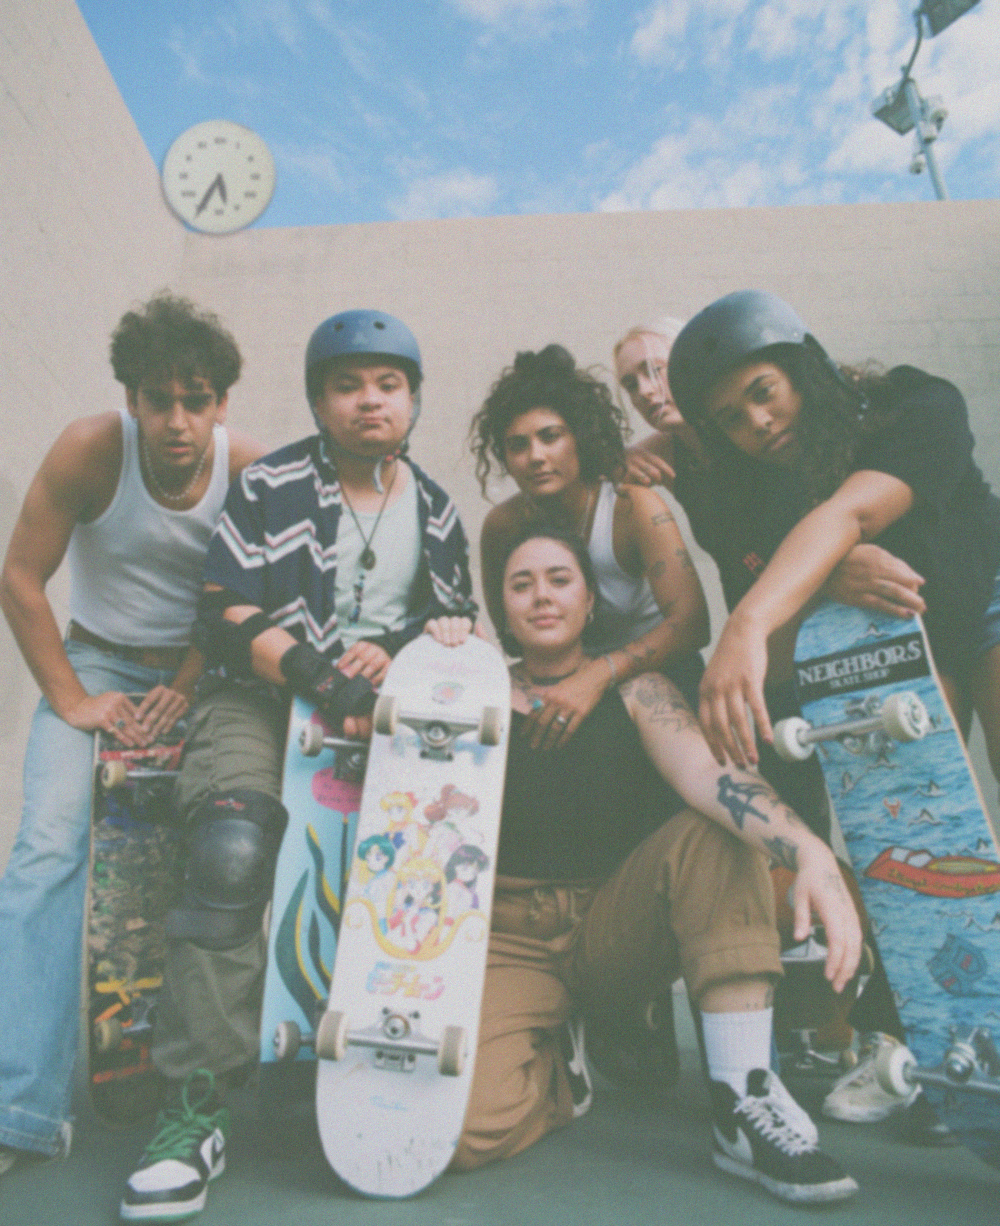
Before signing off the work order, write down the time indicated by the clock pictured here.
5:35
